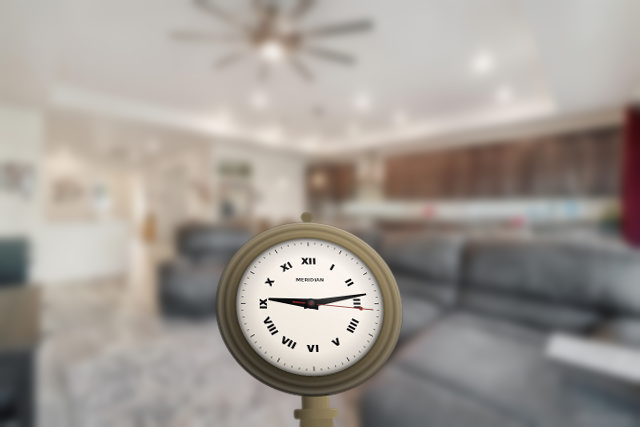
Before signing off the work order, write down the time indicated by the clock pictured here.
9:13:16
